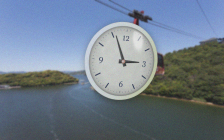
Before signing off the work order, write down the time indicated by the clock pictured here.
2:56
